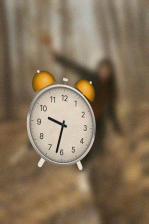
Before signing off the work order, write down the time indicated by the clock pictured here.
9:32
